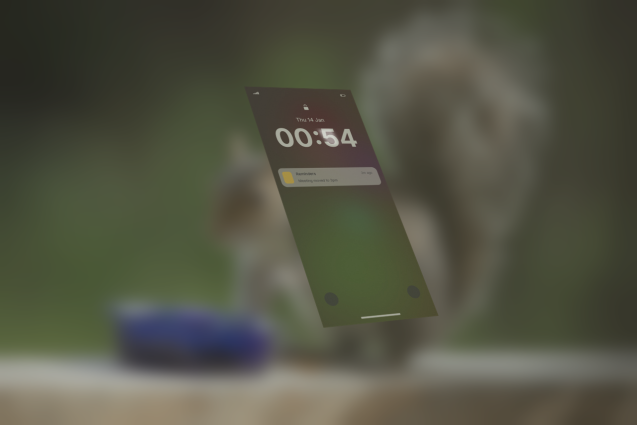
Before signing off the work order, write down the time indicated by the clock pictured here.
0:54
